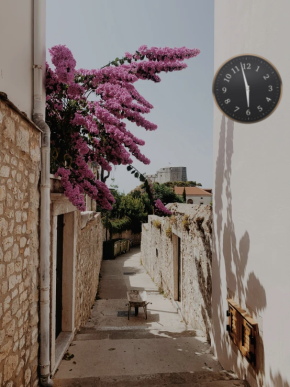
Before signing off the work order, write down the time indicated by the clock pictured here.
5:58
